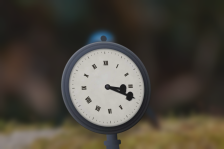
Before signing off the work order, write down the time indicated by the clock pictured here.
3:19
